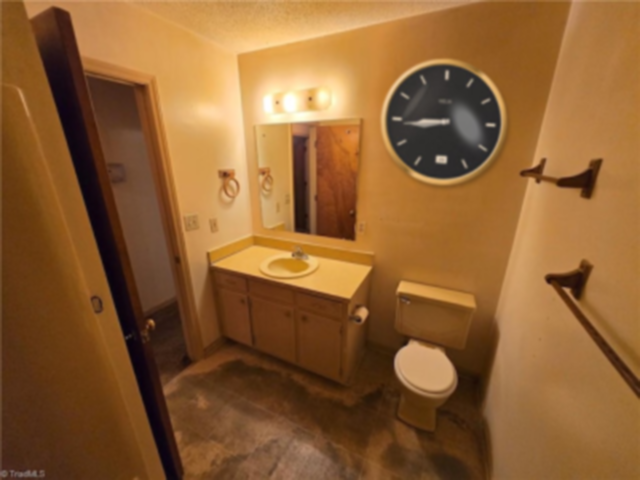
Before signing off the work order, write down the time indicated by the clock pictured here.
8:44
